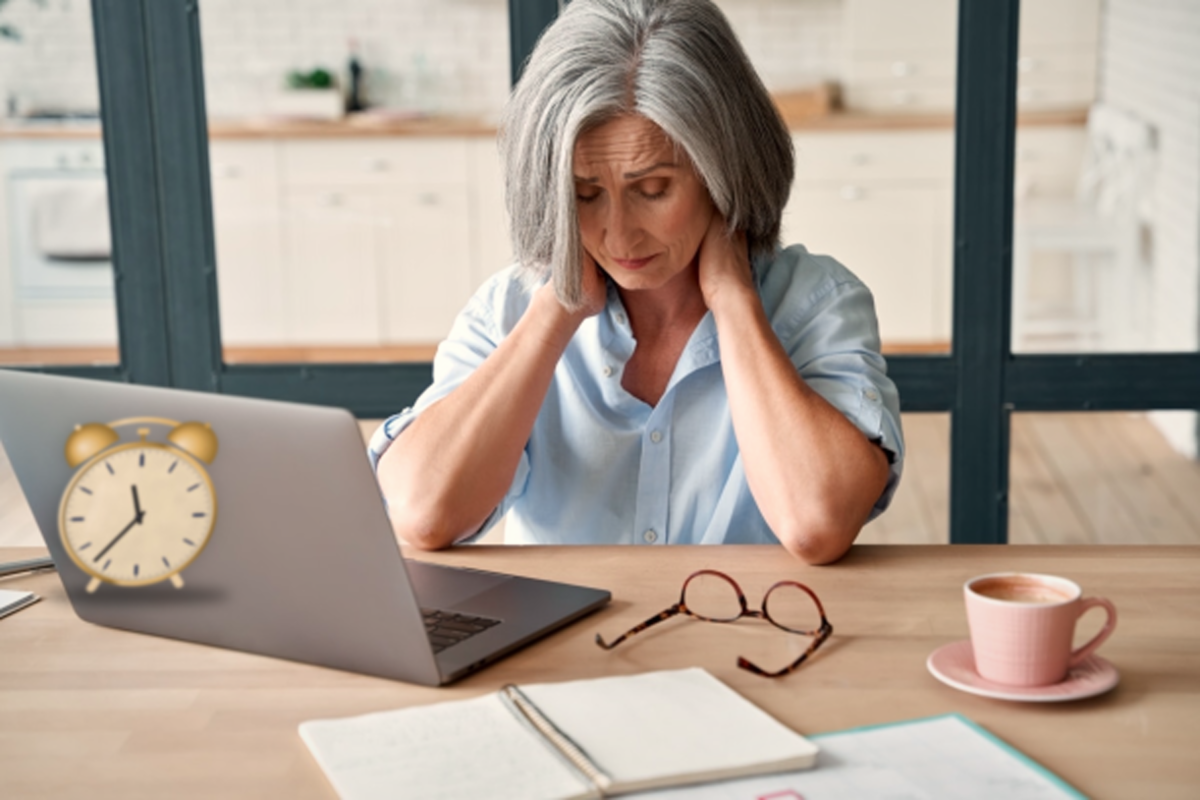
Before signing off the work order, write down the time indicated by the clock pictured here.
11:37
